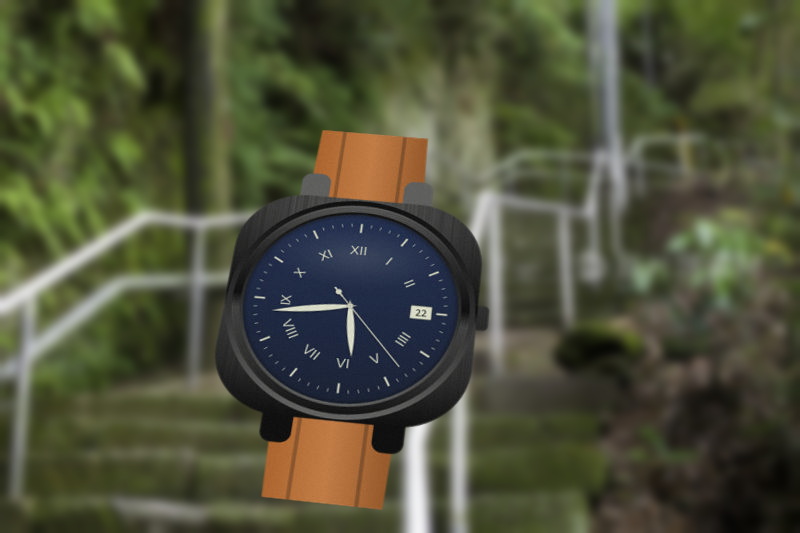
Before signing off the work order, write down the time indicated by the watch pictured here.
5:43:23
